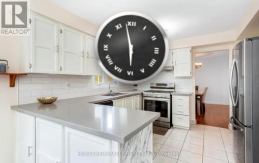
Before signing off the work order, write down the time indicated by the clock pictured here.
5:58
